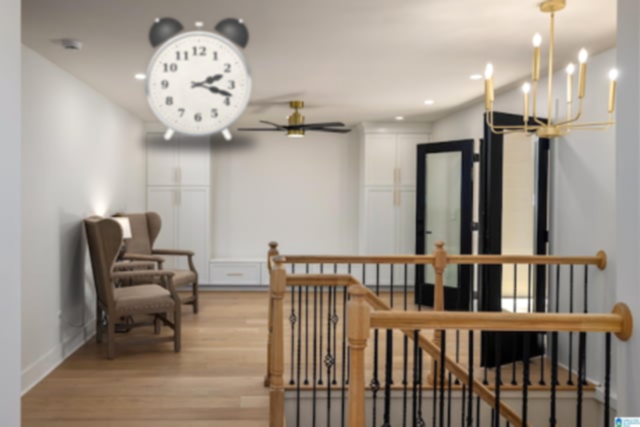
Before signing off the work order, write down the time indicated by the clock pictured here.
2:18
